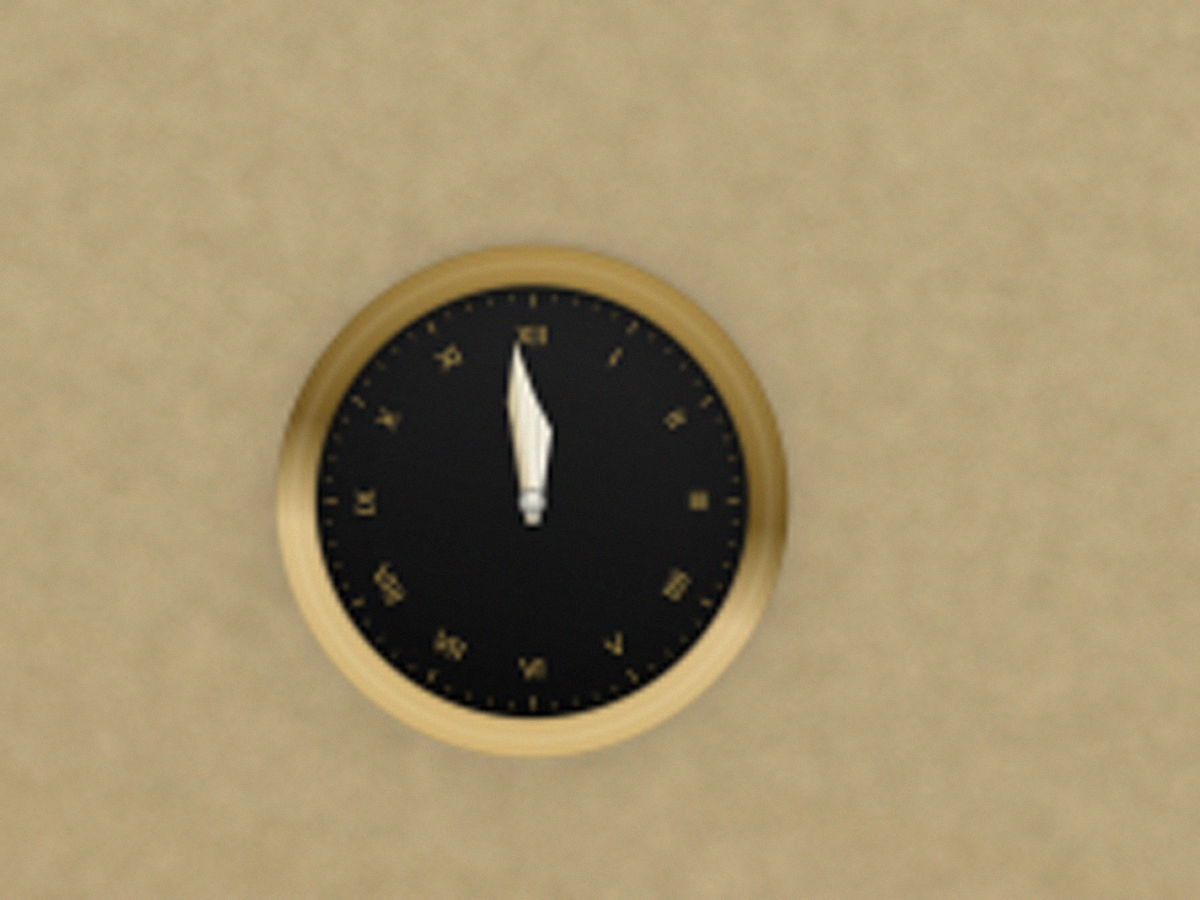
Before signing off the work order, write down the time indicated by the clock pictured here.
11:59
